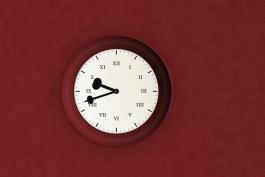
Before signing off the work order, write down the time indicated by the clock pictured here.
9:42
